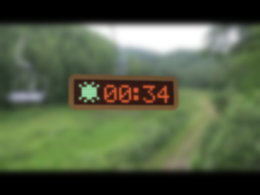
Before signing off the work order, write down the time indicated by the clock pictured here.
0:34
